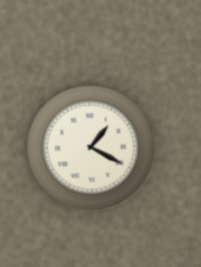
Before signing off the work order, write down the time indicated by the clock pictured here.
1:20
